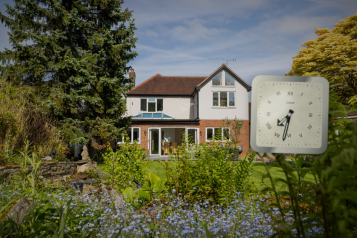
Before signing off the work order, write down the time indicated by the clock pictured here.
7:32
